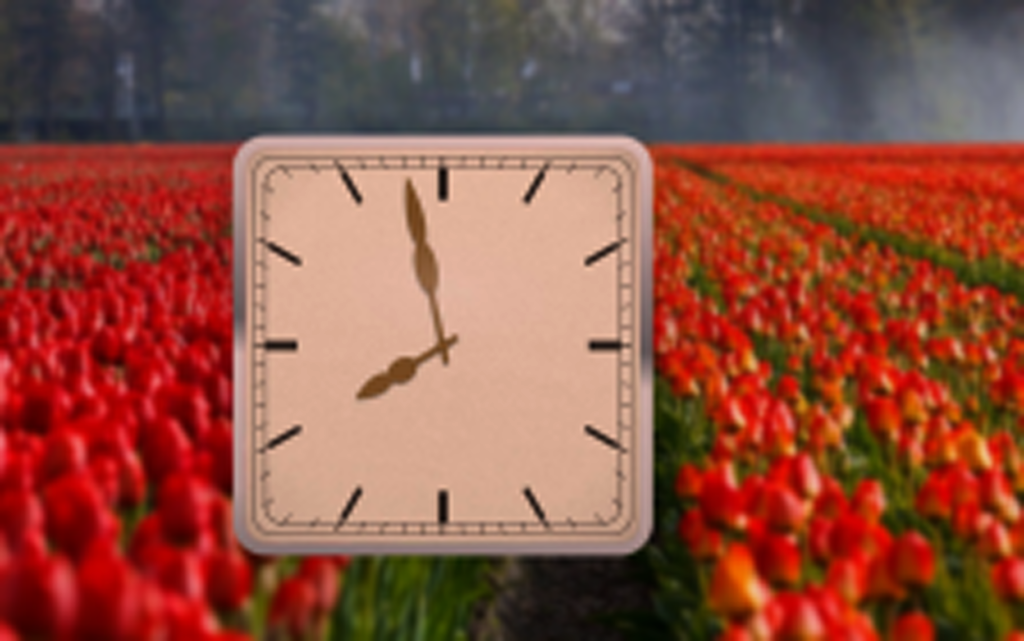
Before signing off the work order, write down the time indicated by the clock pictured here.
7:58
